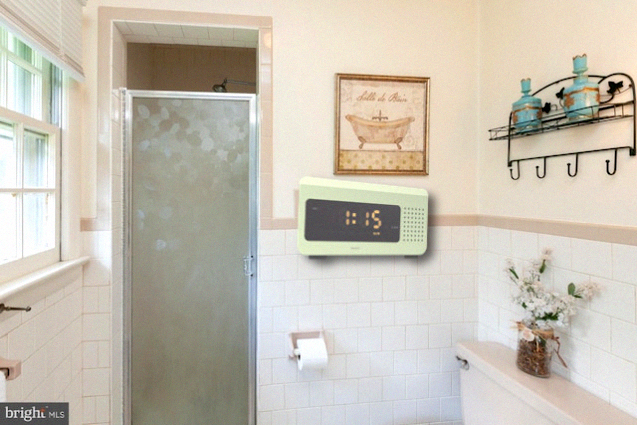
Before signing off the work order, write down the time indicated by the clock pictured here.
1:15
